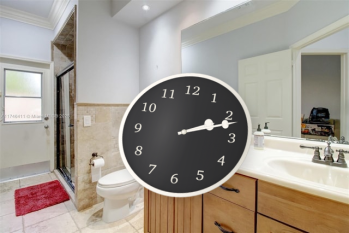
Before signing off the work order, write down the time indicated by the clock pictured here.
2:12
